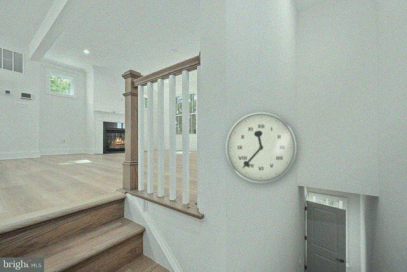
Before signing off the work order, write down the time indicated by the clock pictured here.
11:37
